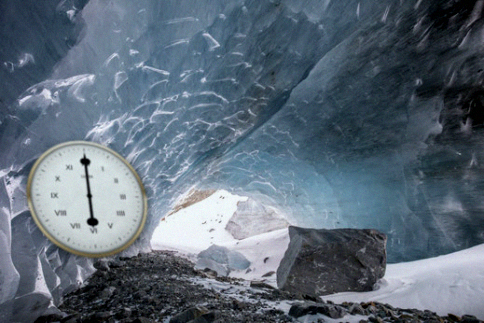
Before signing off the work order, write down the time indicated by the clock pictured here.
6:00
